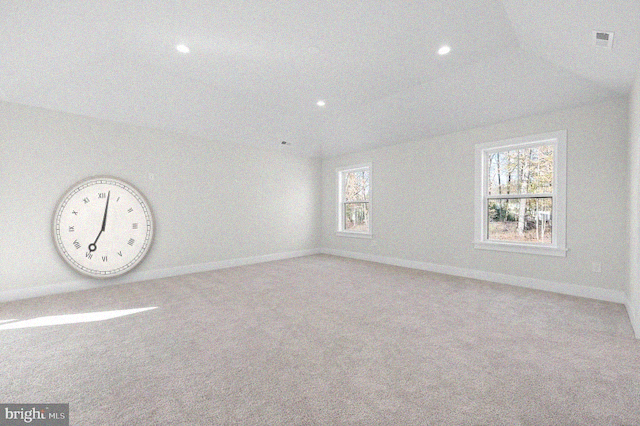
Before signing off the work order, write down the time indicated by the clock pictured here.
7:02
